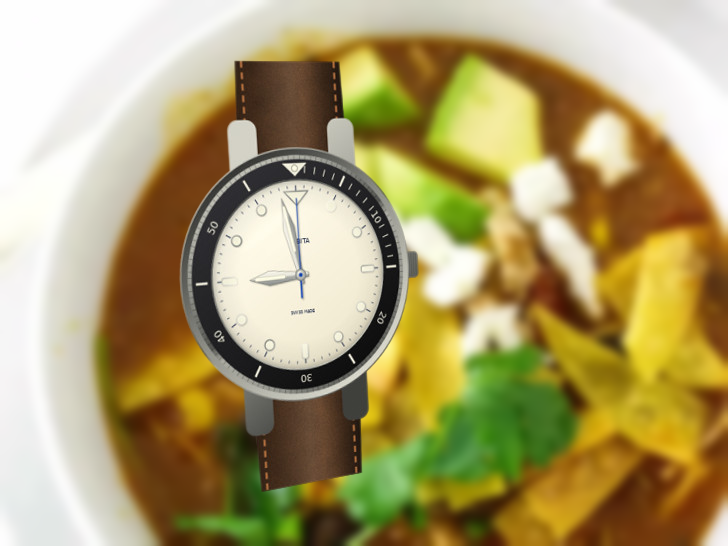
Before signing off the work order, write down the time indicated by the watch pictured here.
8:58:00
